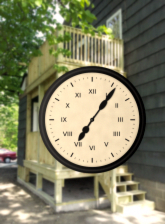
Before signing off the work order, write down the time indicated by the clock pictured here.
7:06
